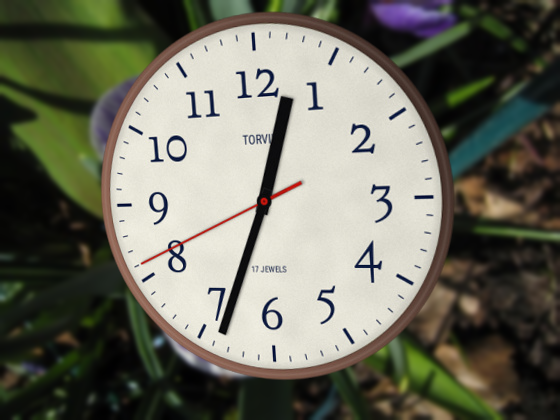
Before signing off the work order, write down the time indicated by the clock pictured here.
12:33:41
